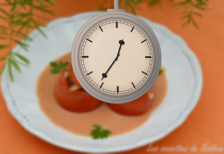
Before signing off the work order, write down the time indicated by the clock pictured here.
12:36
